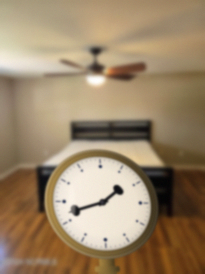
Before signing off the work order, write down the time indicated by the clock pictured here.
1:42
